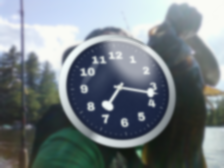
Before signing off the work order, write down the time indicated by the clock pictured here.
7:17
